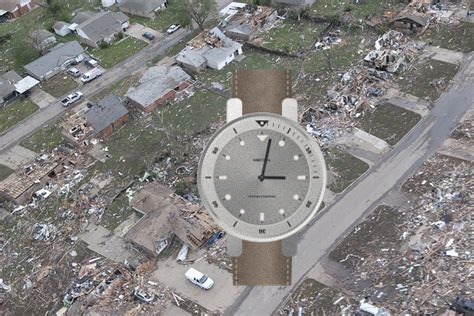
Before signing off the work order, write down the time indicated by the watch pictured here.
3:02
